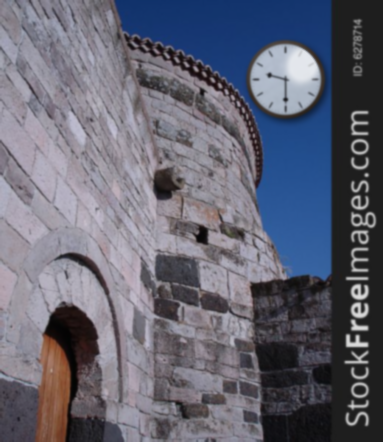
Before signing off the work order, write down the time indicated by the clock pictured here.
9:30
